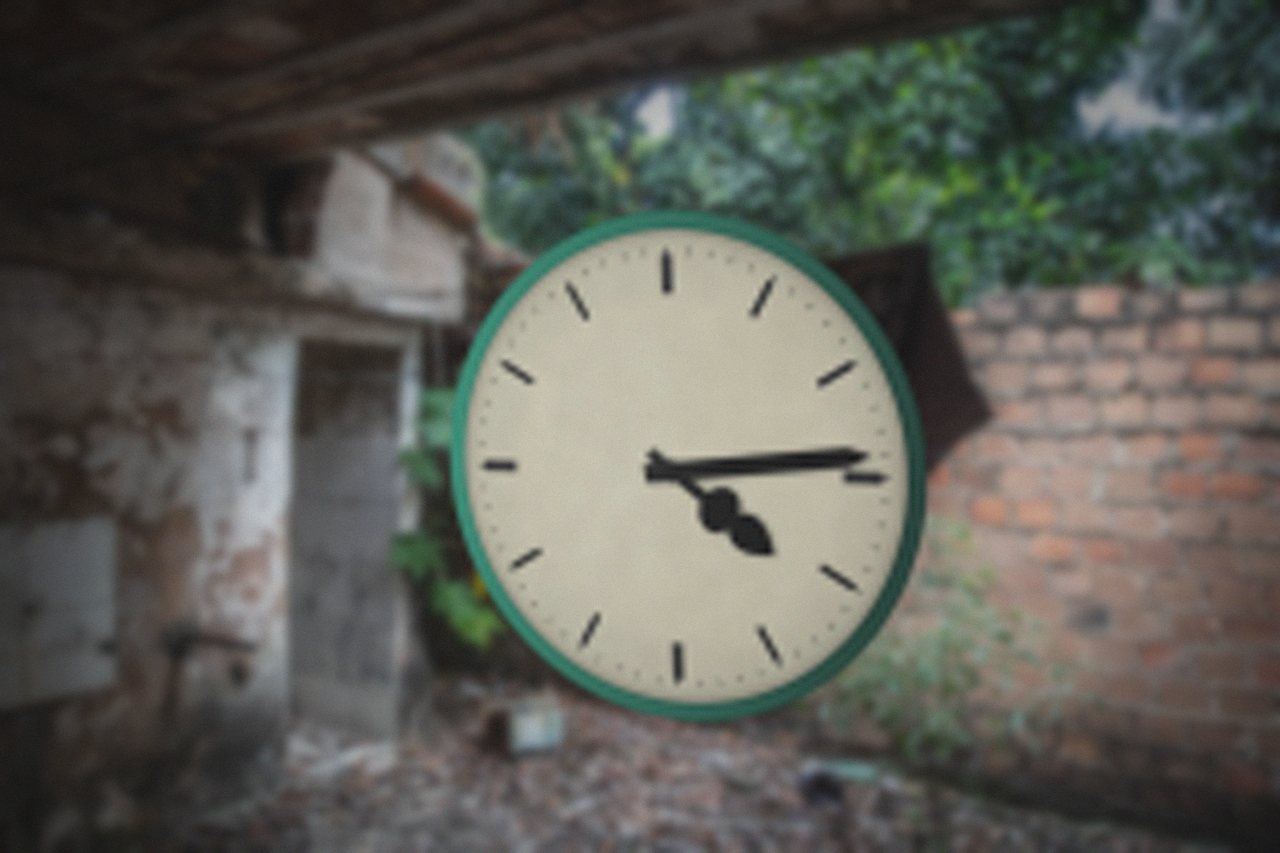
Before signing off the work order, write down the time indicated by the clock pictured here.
4:14
